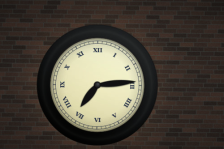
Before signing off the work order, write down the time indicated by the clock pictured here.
7:14
